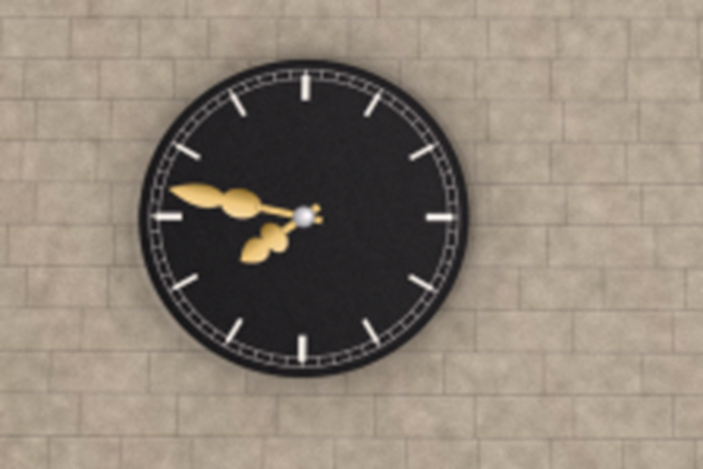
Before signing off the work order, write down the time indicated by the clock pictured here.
7:47
